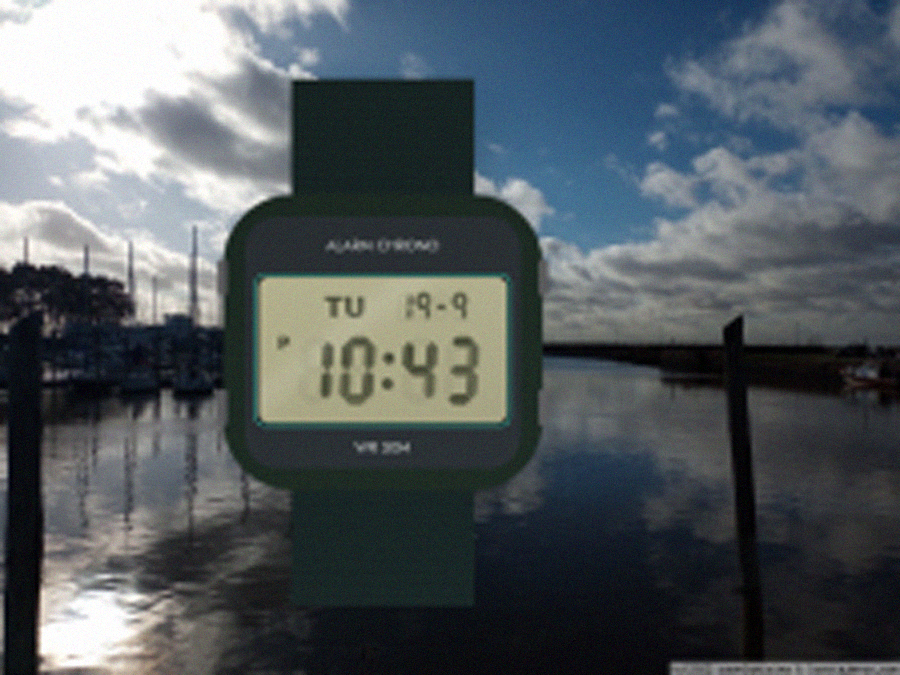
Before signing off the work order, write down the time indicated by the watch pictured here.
10:43
